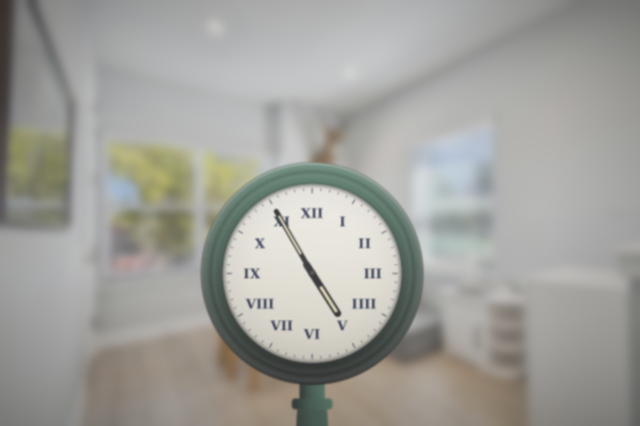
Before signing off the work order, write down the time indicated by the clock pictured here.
4:55
